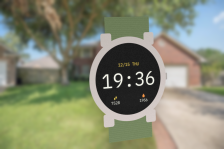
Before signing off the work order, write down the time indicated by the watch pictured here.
19:36
